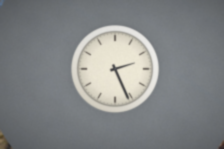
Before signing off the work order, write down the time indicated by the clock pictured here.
2:26
